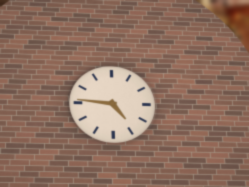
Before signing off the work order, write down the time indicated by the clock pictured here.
4:46
